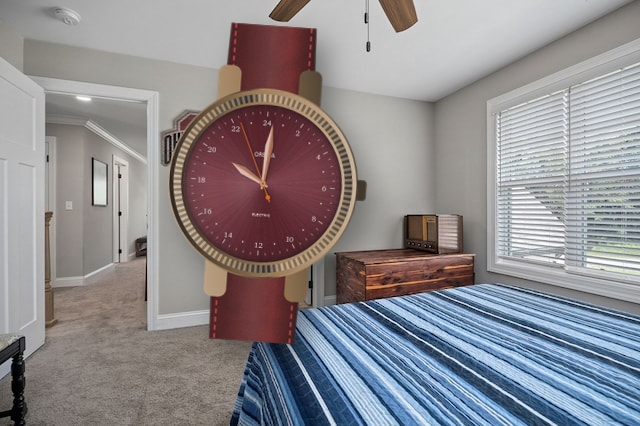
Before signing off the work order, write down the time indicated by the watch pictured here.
20:00:56
